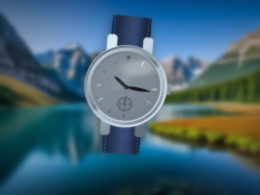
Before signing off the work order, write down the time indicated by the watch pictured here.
10:16
